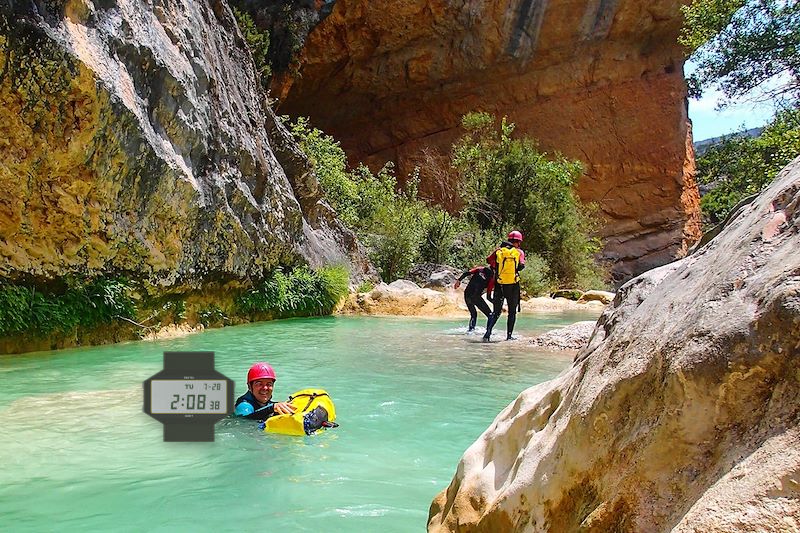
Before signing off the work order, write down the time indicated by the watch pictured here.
2:08:38
